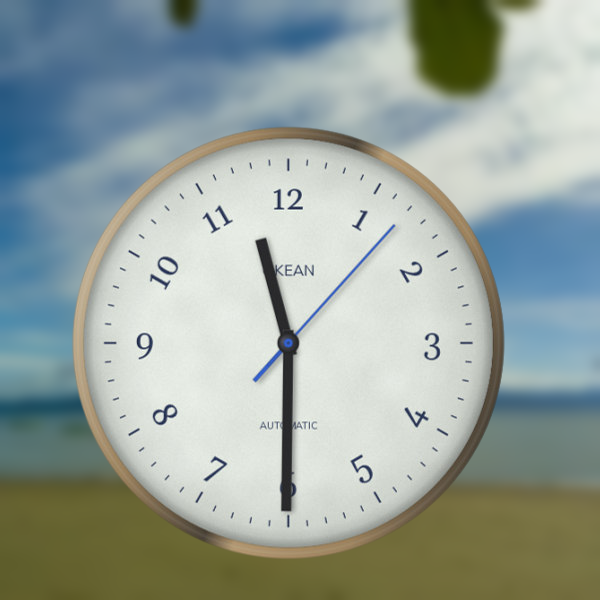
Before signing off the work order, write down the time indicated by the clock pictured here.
11:30:07
